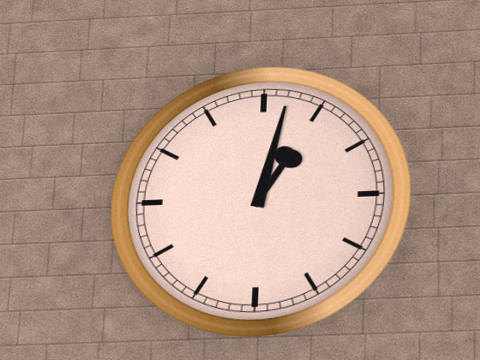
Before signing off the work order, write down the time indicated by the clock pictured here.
1:02
